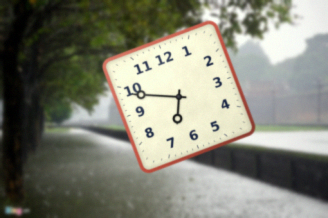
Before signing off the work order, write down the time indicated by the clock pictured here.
6:49
